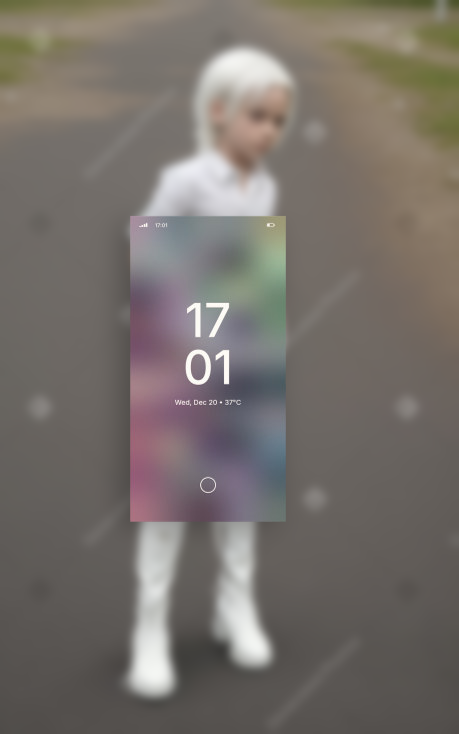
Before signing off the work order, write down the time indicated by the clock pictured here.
17:01
